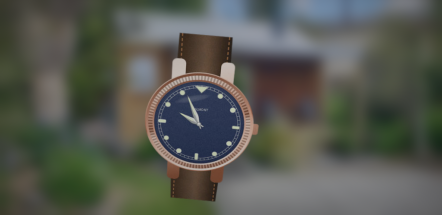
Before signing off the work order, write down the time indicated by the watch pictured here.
9:56
